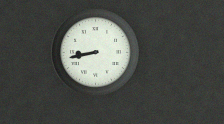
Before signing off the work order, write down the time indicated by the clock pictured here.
8:43
